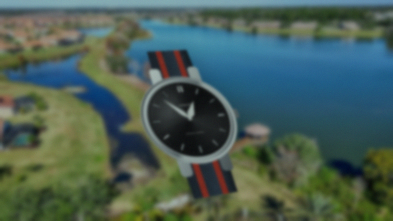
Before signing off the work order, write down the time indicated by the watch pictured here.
12:53
